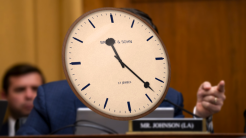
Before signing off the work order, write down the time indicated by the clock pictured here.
11:23
